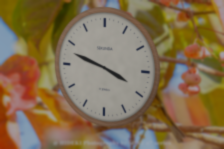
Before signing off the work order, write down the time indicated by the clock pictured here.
3:48
